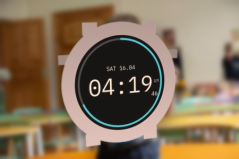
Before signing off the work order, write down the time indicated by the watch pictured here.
4:19
